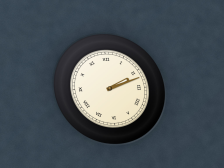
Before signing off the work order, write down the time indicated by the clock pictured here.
2:12
